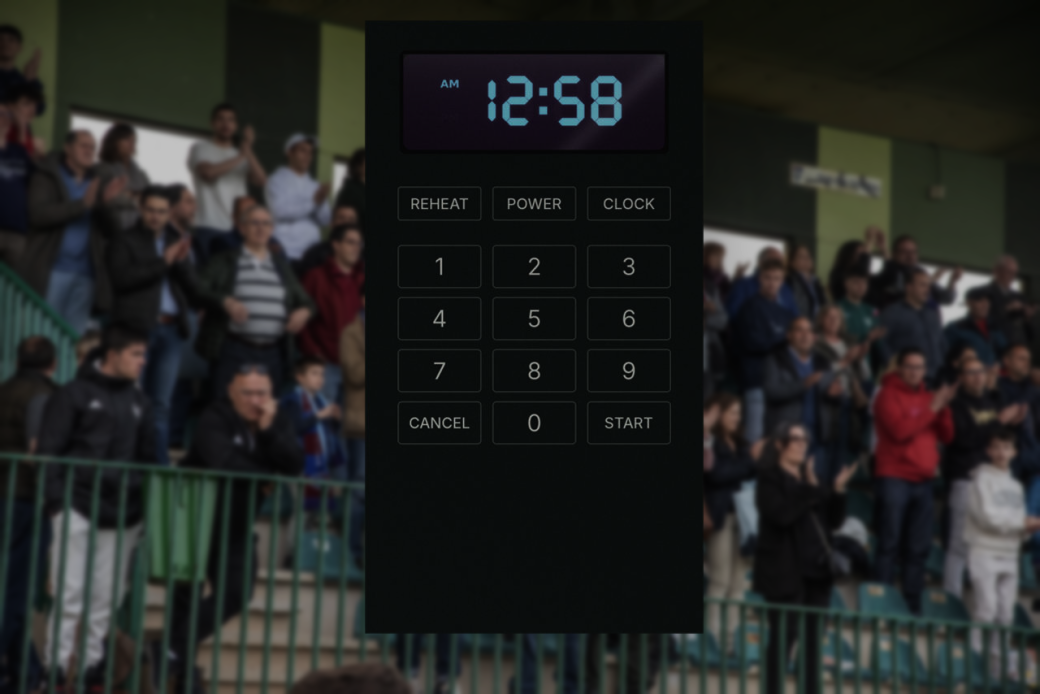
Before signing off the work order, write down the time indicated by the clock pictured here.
12:58
